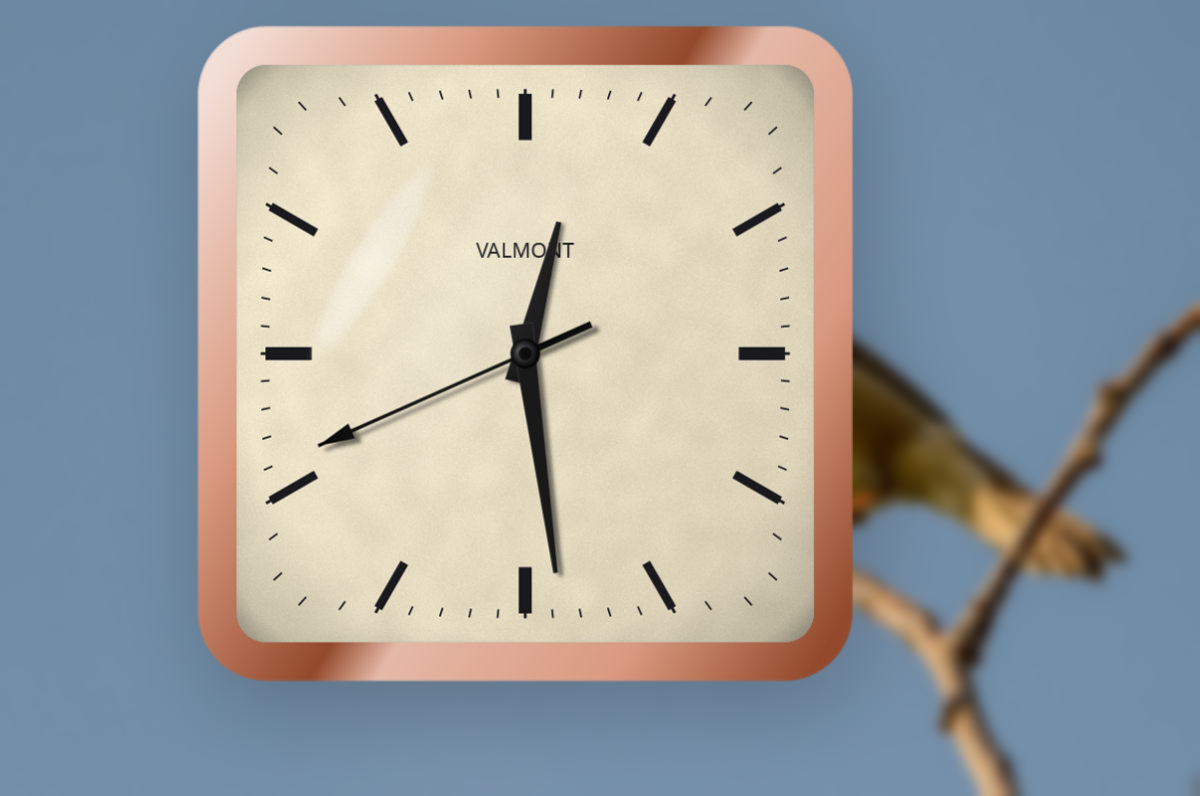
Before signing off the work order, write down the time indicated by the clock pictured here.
12:28:41
